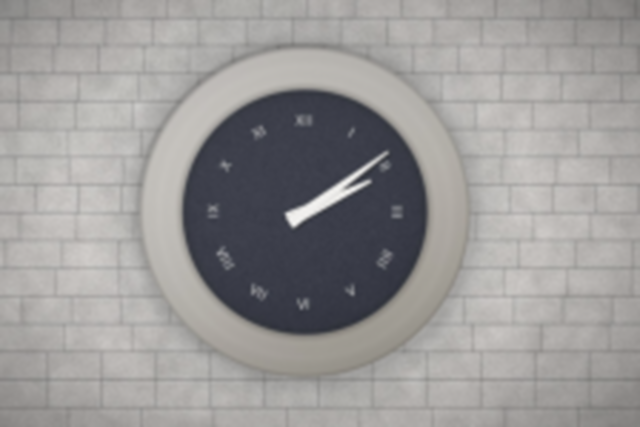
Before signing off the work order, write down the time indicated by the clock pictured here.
2:09
